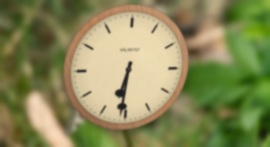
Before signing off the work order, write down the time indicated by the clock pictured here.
6:31
